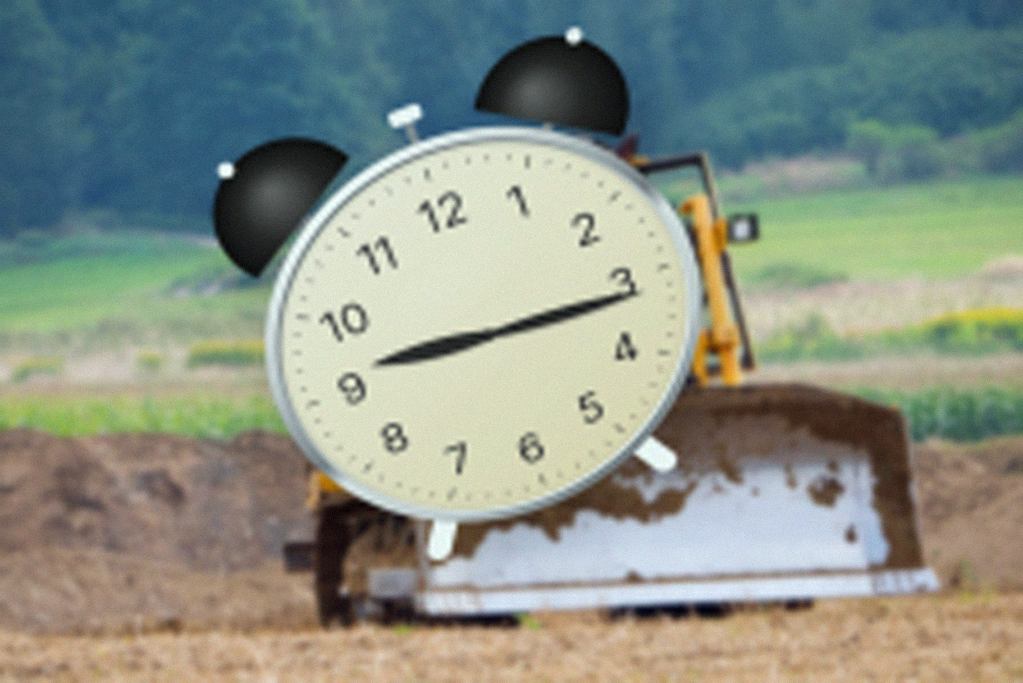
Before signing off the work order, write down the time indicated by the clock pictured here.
9:16
